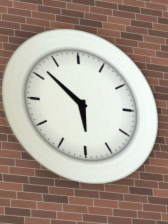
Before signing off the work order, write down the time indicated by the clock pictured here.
5:52
